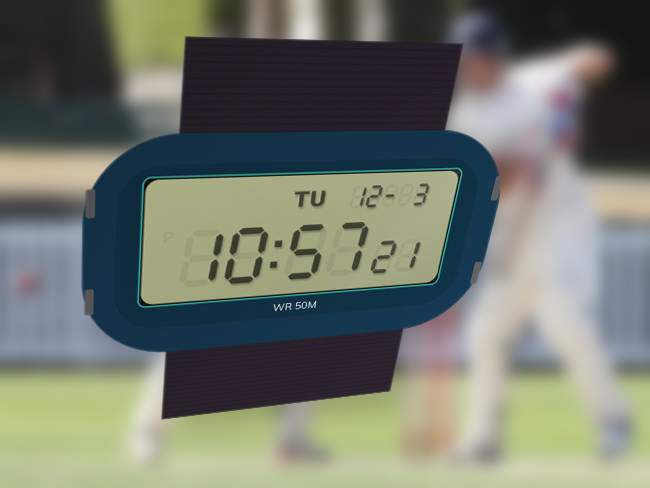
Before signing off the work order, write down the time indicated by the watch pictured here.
10:57:21
